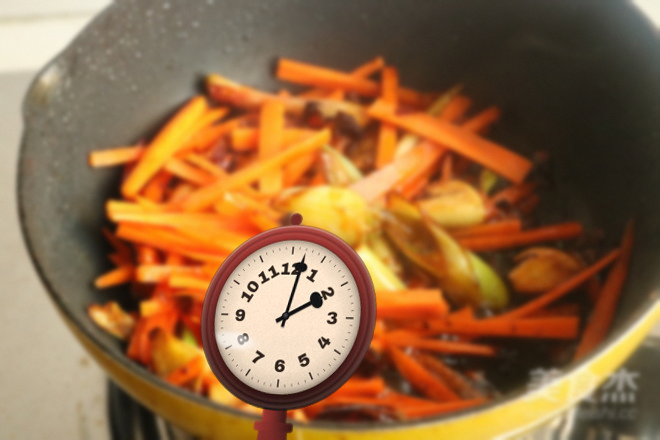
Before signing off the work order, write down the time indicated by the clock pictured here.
2:02
